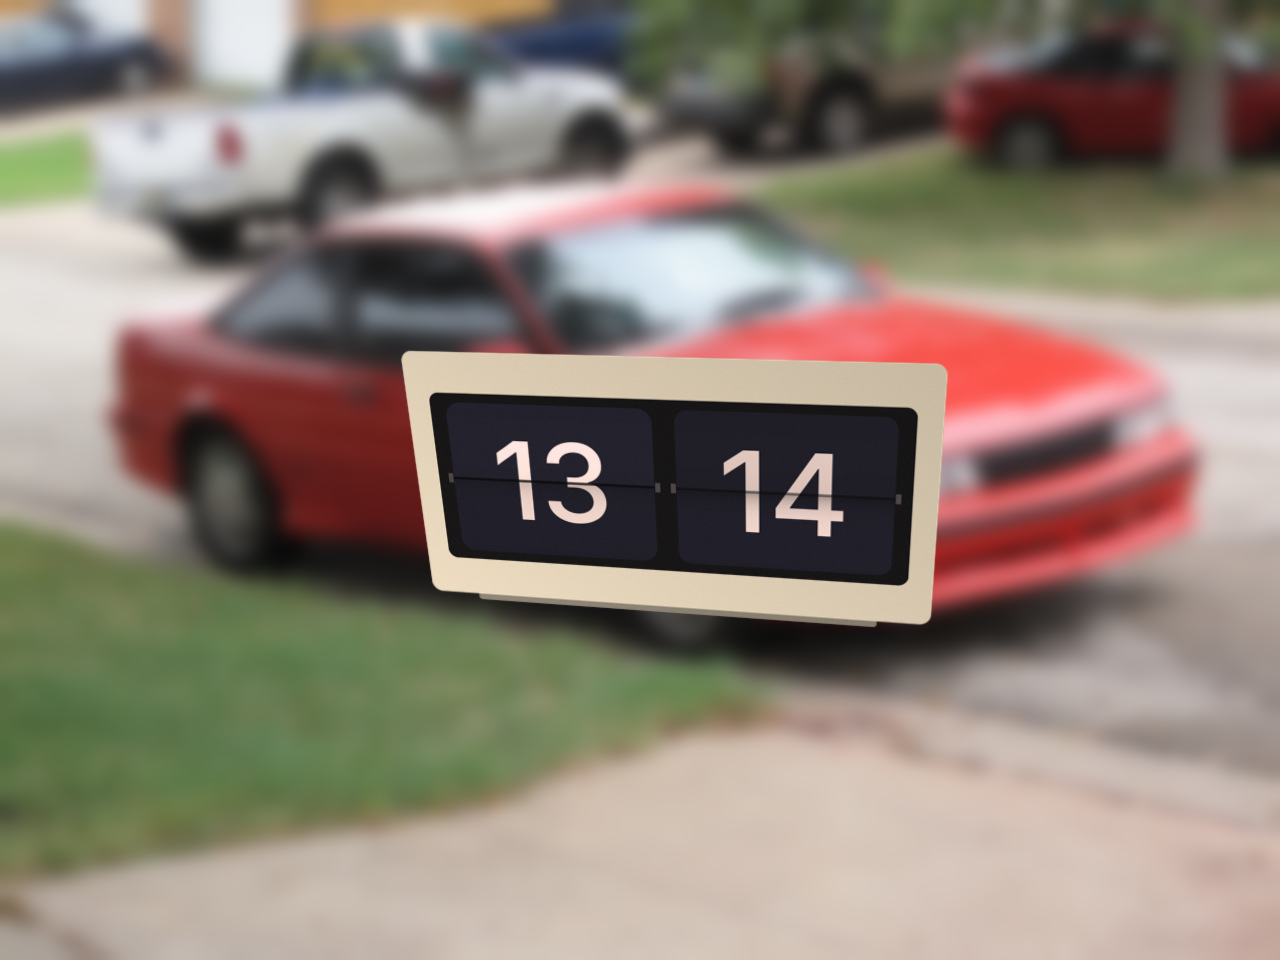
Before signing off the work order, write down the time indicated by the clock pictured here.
13:14
